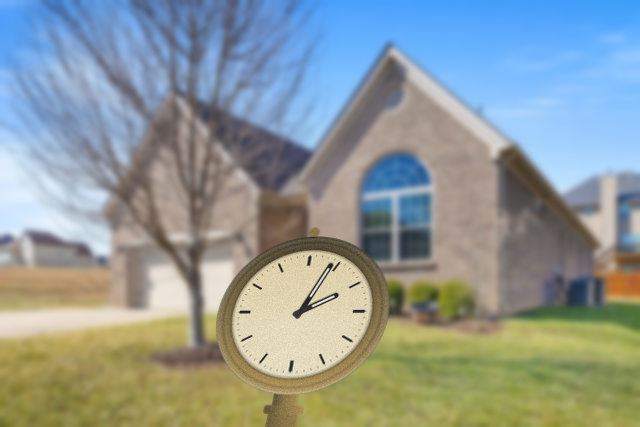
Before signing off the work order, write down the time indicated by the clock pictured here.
2:04
